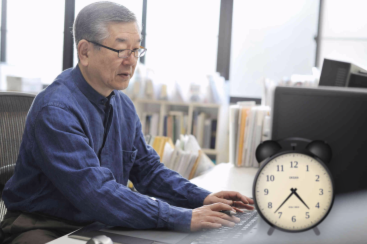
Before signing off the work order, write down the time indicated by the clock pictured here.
4:37
